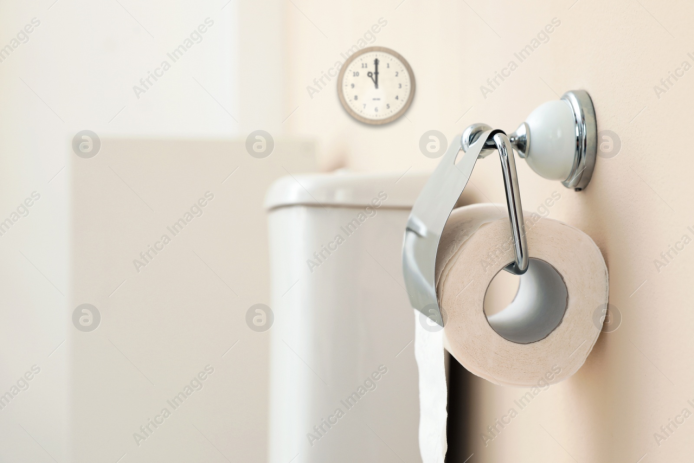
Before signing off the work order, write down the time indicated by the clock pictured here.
11:00
